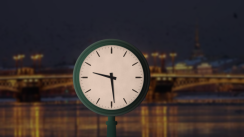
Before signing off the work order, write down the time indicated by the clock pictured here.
9:29
